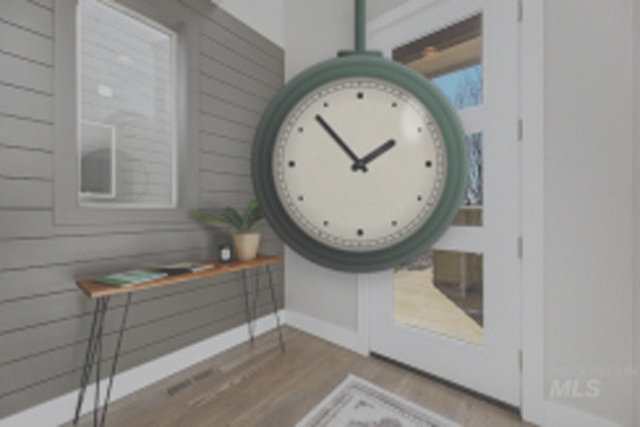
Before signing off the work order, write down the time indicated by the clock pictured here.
1:53
